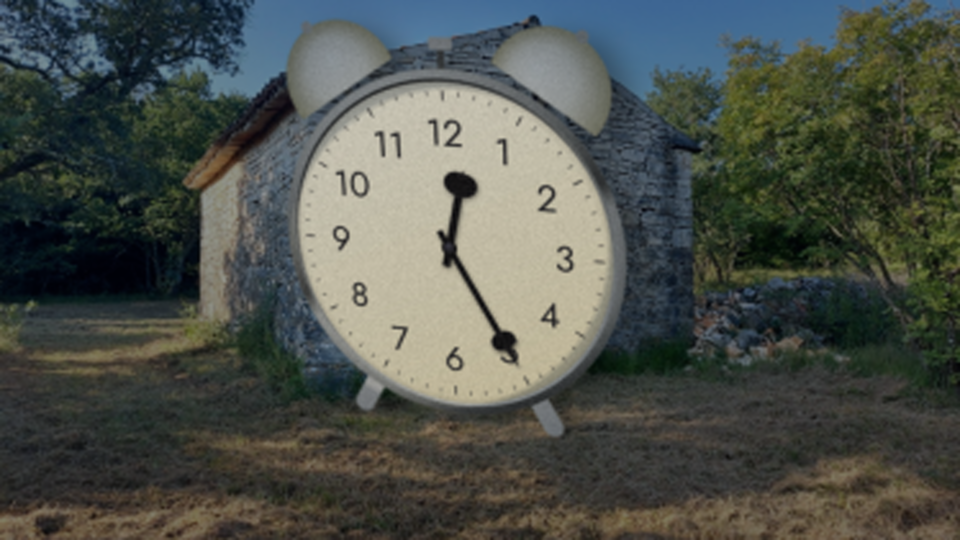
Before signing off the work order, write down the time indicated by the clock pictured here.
12:25
